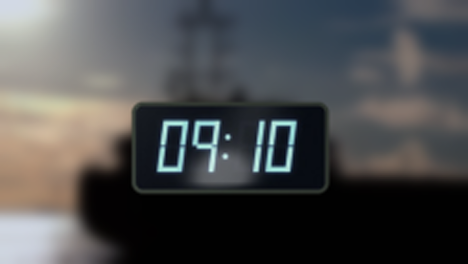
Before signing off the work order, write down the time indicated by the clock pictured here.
9:10
